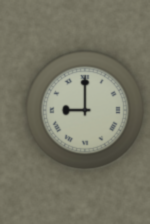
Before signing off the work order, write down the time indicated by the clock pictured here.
9:00
